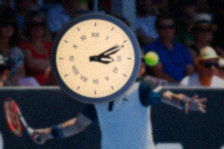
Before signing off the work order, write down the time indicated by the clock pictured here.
3:11
